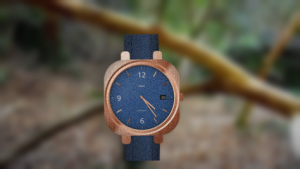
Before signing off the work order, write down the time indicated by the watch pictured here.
4:24
